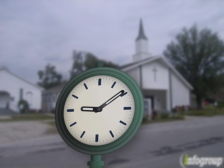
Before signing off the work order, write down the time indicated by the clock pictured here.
9:09
